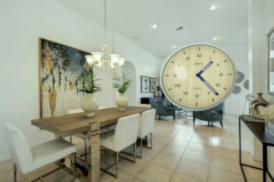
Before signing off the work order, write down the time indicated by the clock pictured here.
1:23
